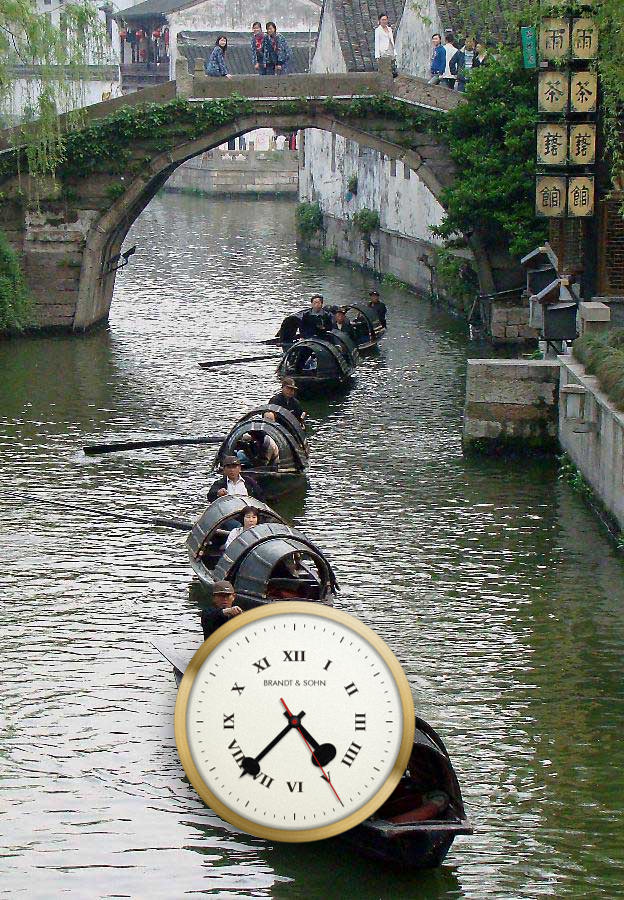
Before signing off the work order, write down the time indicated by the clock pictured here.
4:37:25
